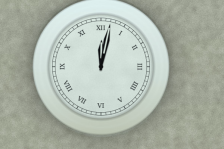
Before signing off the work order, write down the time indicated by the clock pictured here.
12:02
